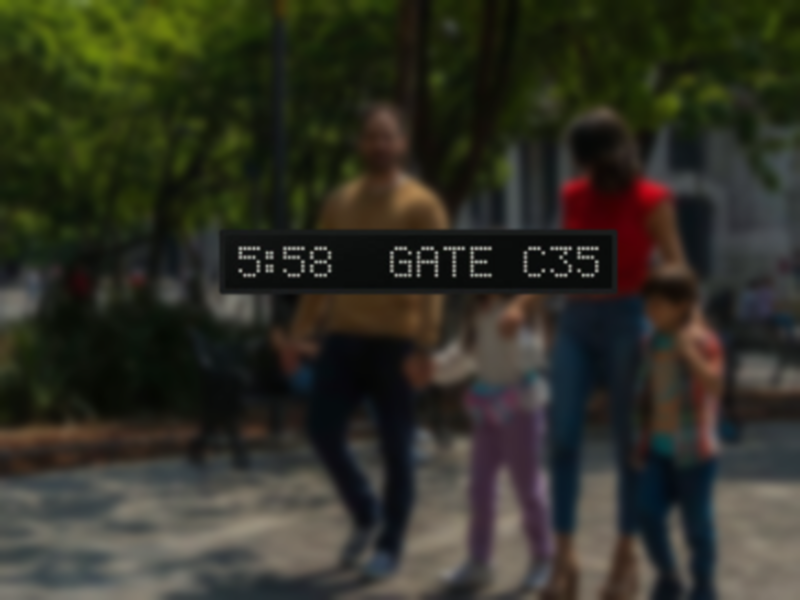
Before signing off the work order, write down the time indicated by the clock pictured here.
5:58
